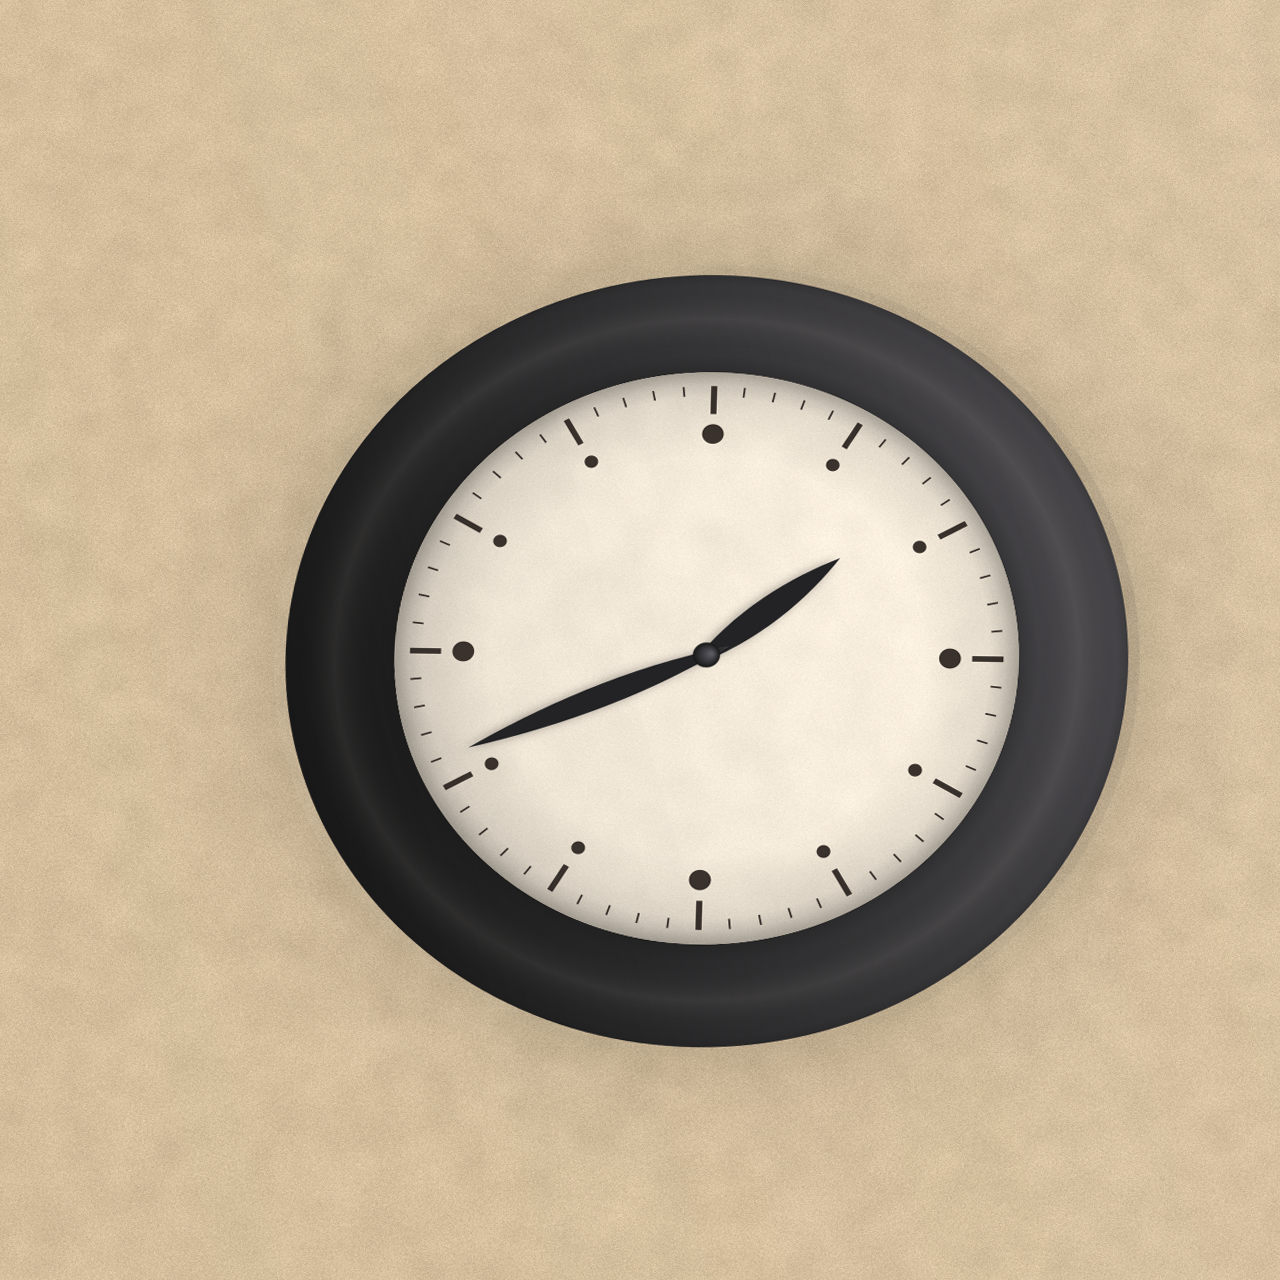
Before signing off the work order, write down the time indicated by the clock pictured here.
1:41
